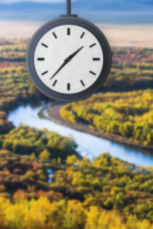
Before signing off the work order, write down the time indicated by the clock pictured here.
1:37
